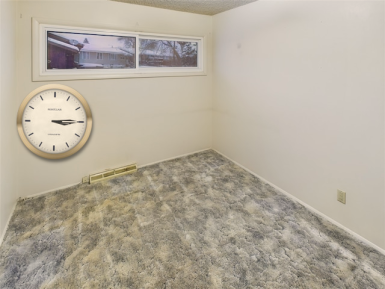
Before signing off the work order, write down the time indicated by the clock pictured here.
3:15
